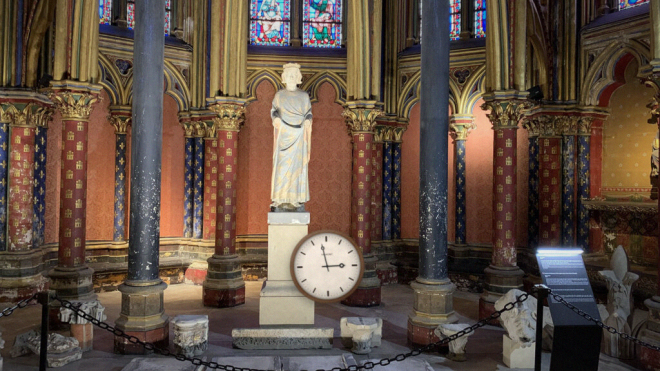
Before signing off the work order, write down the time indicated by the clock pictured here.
2:58
